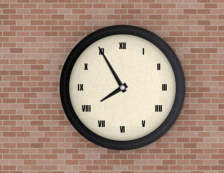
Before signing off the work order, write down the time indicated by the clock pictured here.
7:55
